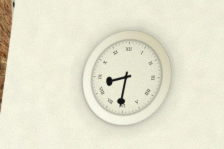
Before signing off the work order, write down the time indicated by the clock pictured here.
8:31
